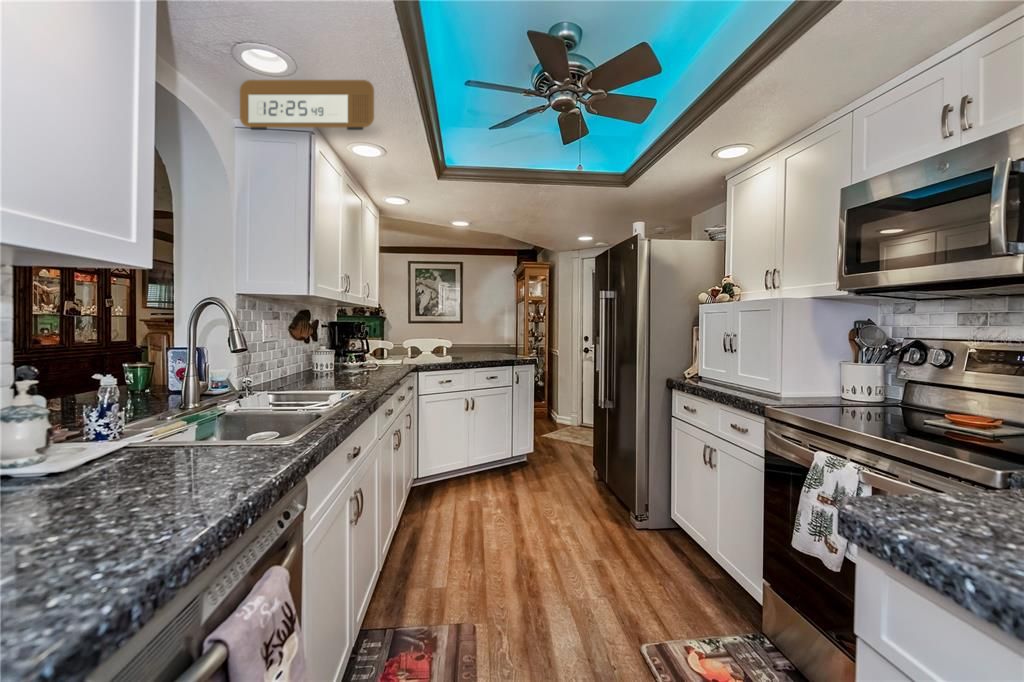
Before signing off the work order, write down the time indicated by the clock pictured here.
12:25
